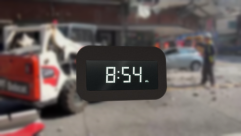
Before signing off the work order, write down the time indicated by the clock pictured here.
8:54
